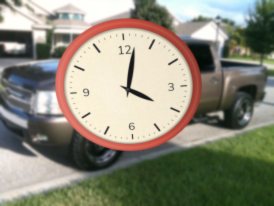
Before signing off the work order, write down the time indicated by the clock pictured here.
4:02
